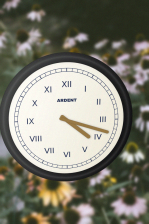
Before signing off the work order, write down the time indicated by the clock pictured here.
4:18
